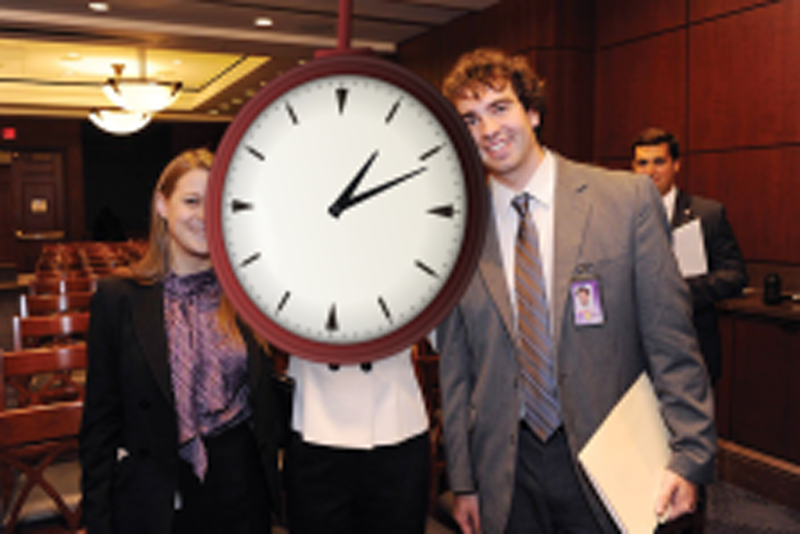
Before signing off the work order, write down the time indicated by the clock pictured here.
1:11
